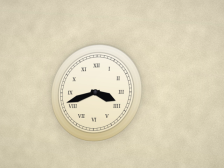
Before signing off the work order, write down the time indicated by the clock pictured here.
3:42
